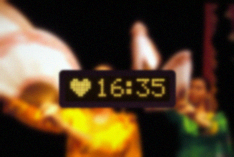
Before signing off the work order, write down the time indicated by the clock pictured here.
16:35
